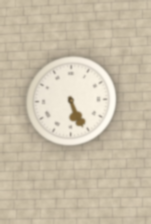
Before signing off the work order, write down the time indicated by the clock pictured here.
5:26
